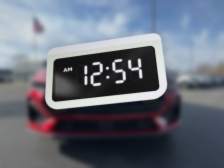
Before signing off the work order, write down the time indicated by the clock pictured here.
12:54
